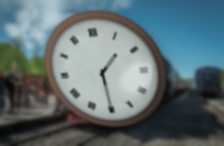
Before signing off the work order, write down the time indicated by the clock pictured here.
1:30
